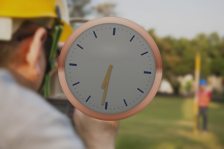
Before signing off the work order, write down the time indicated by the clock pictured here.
6:31
